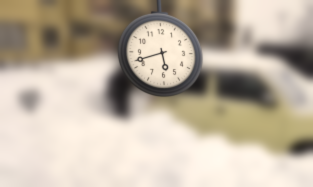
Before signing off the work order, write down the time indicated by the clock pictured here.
5:42
